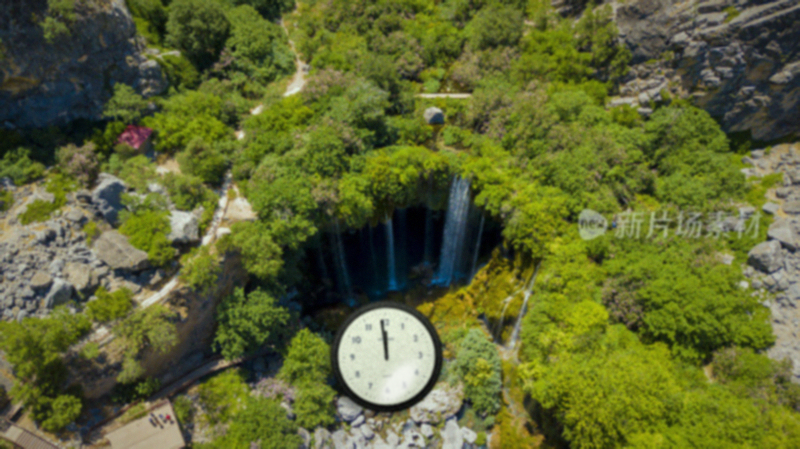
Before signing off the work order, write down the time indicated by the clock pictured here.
11:59
